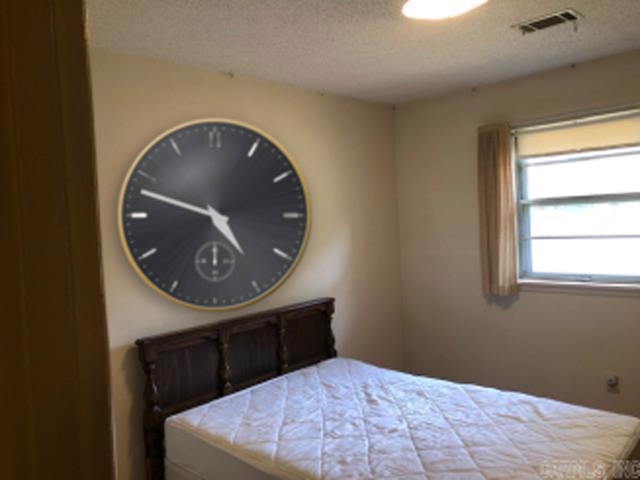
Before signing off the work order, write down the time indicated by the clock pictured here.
4:48
